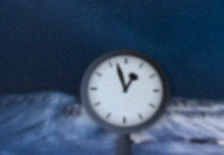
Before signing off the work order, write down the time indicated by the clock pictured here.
12:57
